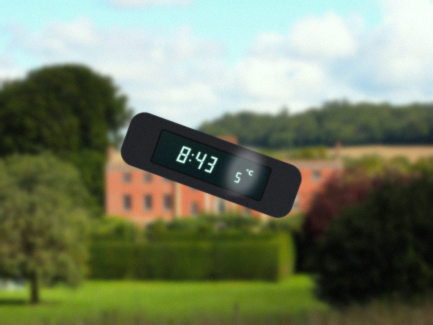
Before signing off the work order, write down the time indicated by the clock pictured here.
8:43
